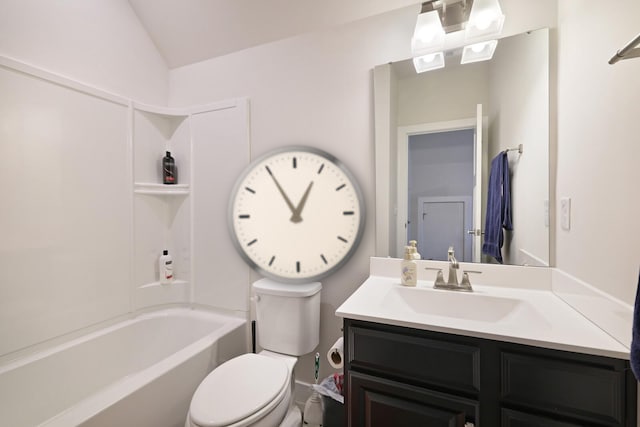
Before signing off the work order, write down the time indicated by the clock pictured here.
12:55
